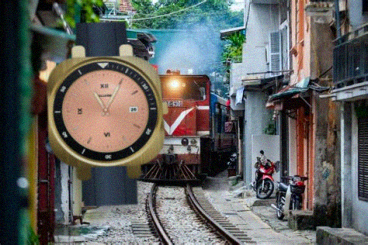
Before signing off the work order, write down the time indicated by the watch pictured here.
11:05
